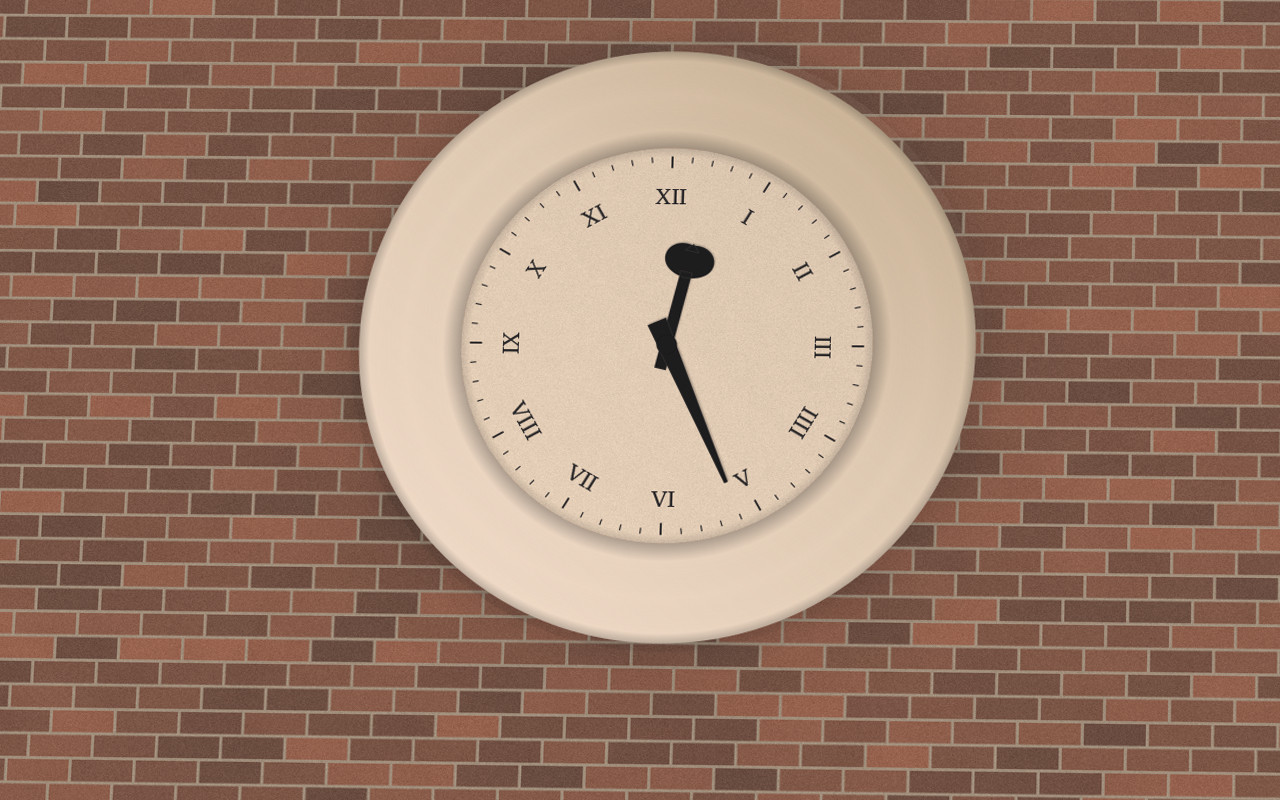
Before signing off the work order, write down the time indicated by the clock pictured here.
12:26
